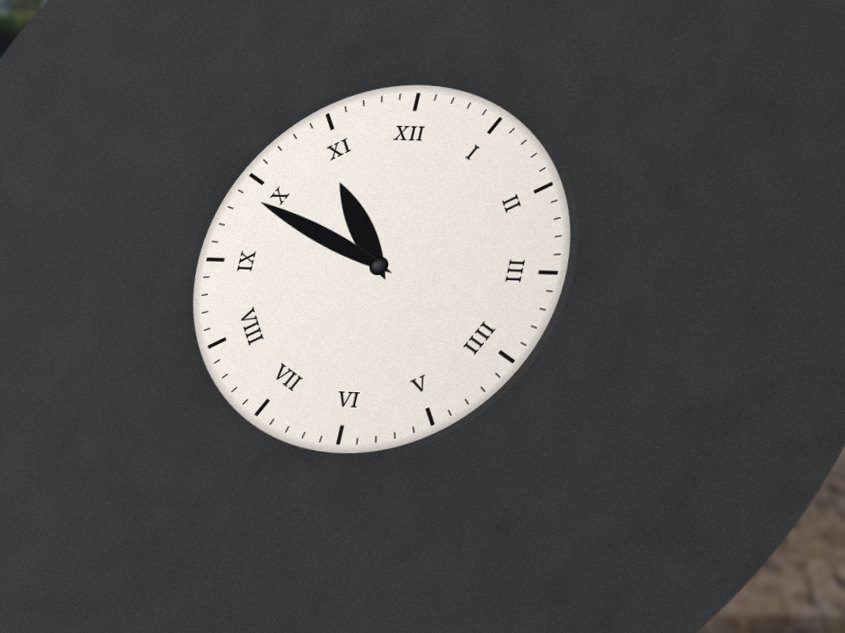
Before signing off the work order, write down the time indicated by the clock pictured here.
10:49
